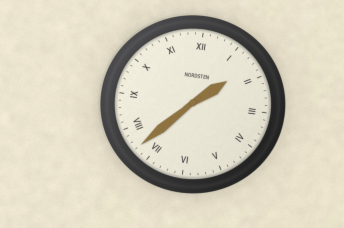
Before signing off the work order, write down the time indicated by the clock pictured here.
1:37
